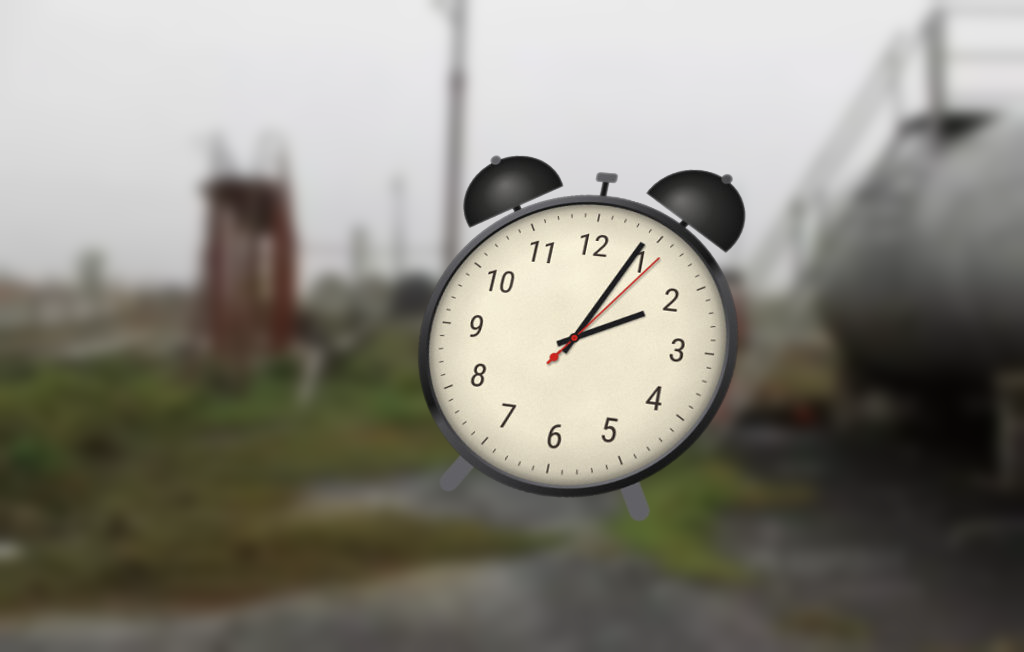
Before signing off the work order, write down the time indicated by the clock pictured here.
2:04:06
